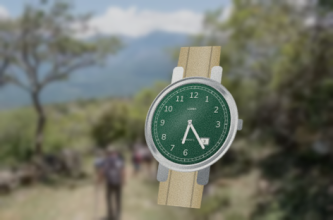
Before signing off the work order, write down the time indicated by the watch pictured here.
6:24
